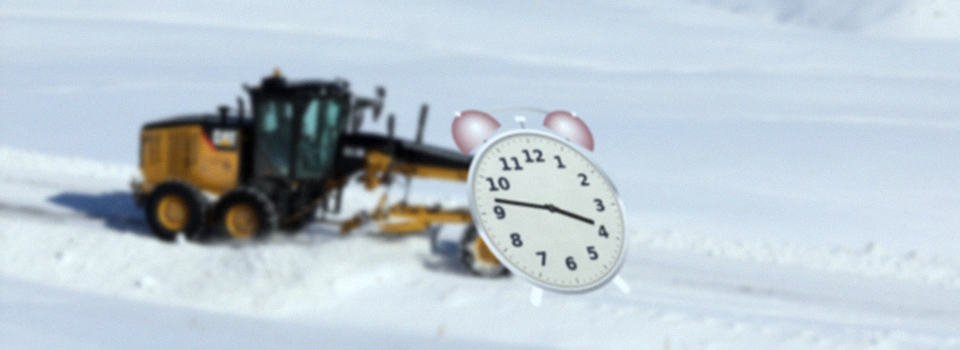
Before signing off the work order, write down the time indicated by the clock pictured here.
3:47
